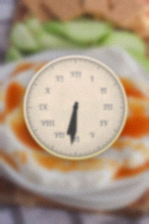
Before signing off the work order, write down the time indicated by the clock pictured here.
6:31
